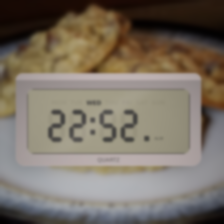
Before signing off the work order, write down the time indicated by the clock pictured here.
22:52
